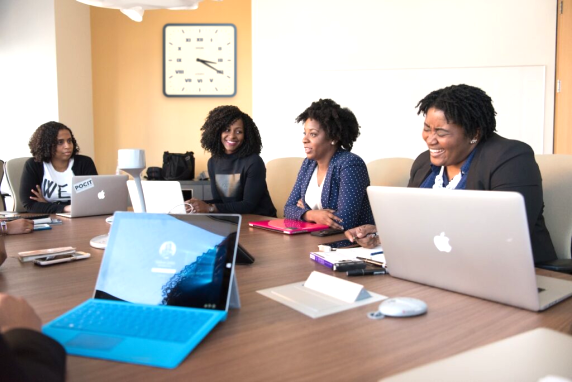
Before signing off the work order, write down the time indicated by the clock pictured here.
3:20
